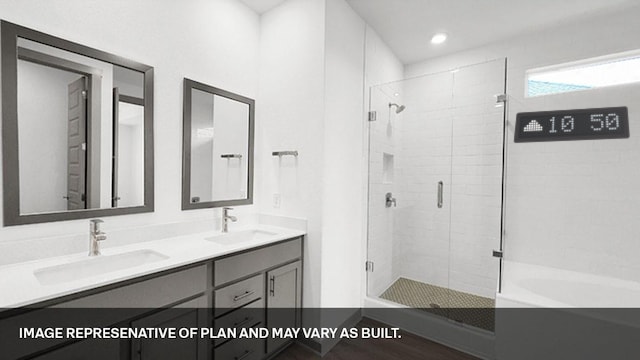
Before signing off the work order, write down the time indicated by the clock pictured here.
10:50
